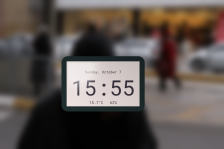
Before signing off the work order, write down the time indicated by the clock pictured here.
15:55
